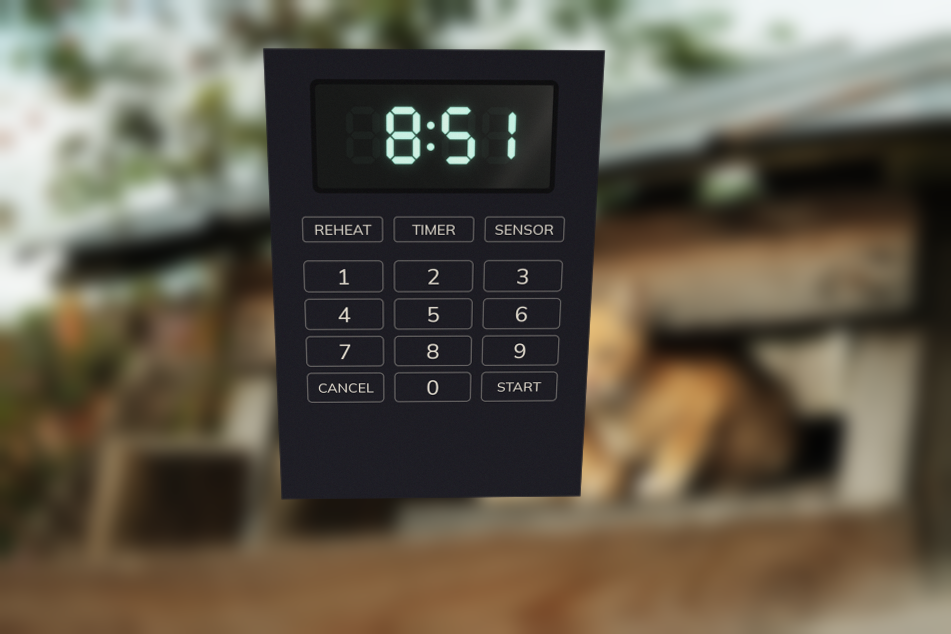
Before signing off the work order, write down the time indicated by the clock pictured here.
8:51
